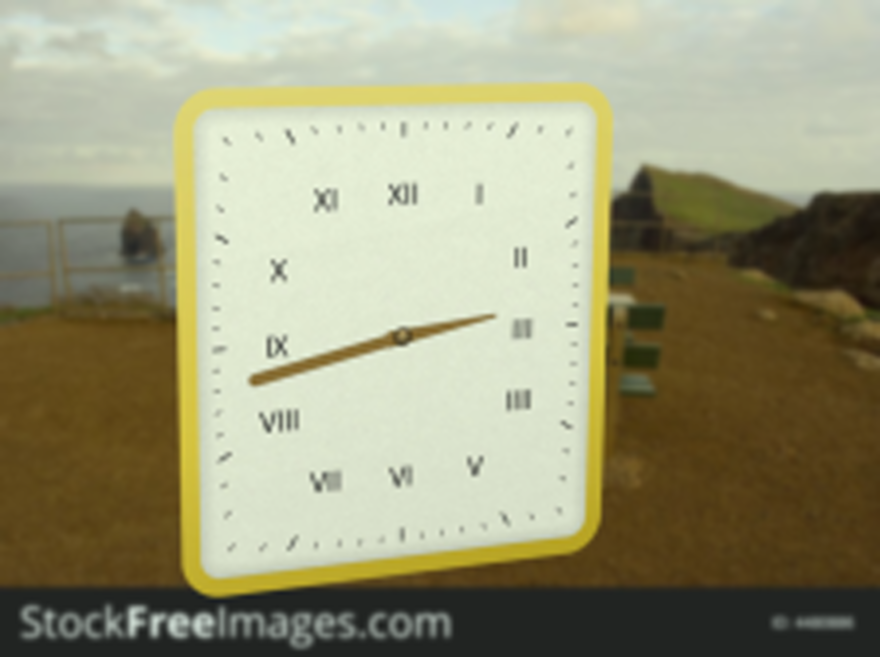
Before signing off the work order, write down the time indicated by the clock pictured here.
2:43
